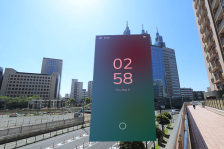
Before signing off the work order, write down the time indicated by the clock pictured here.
2:58
